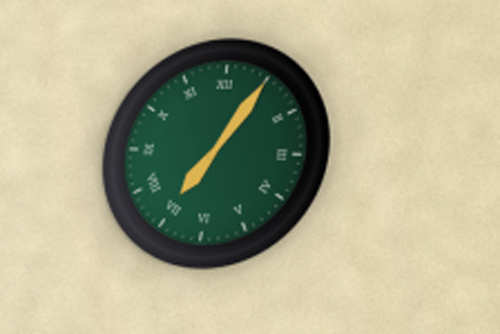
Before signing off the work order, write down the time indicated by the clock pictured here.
7:05
